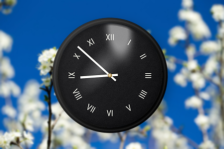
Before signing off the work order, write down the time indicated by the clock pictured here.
8:52
